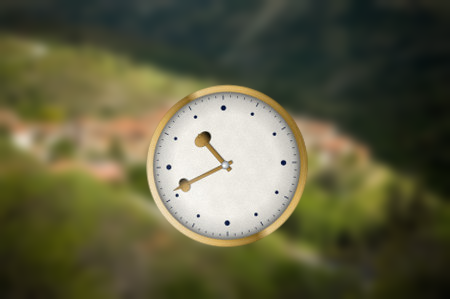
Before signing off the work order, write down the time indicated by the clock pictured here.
10:41
